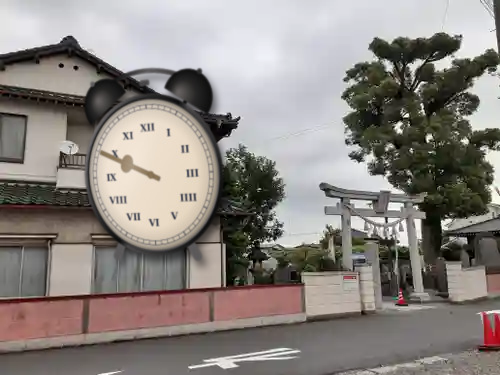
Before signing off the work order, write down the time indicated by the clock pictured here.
9:49
